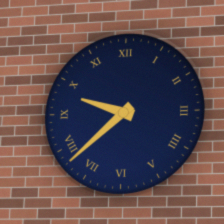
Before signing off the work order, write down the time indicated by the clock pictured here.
9:38
